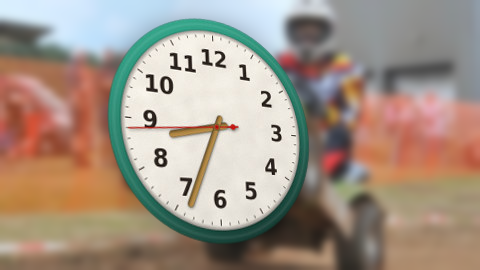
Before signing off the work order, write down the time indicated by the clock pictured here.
8:33:44
